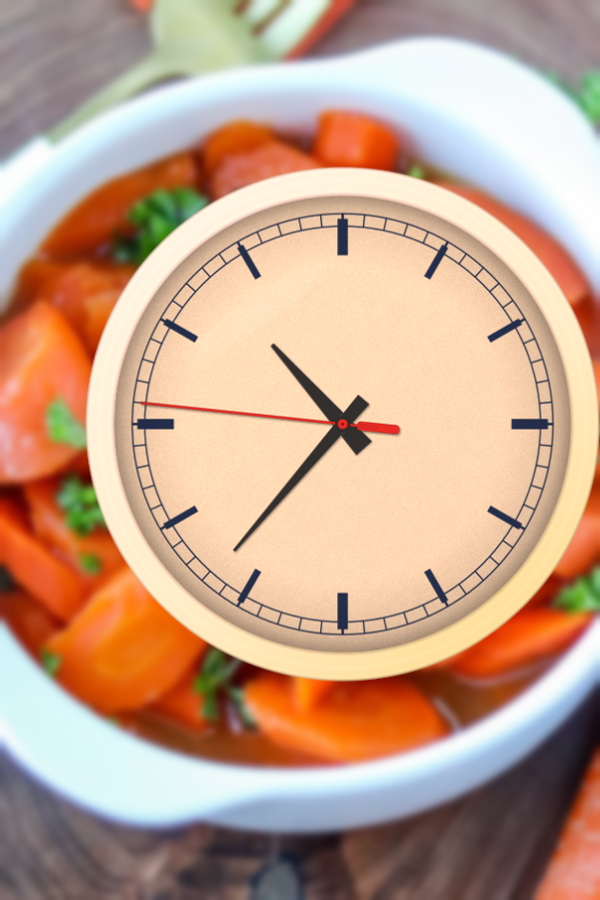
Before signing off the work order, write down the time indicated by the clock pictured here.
10:36:46
